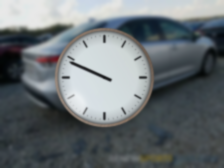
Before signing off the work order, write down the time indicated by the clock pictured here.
9:49
